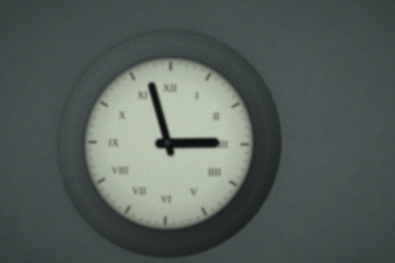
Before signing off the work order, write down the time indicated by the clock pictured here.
2:57
